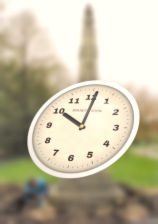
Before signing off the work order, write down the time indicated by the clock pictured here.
10:01
